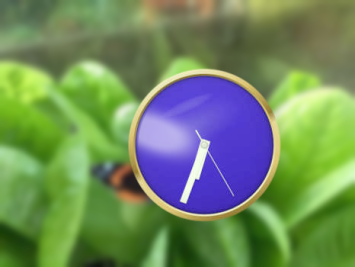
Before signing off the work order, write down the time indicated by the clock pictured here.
6:33:25
